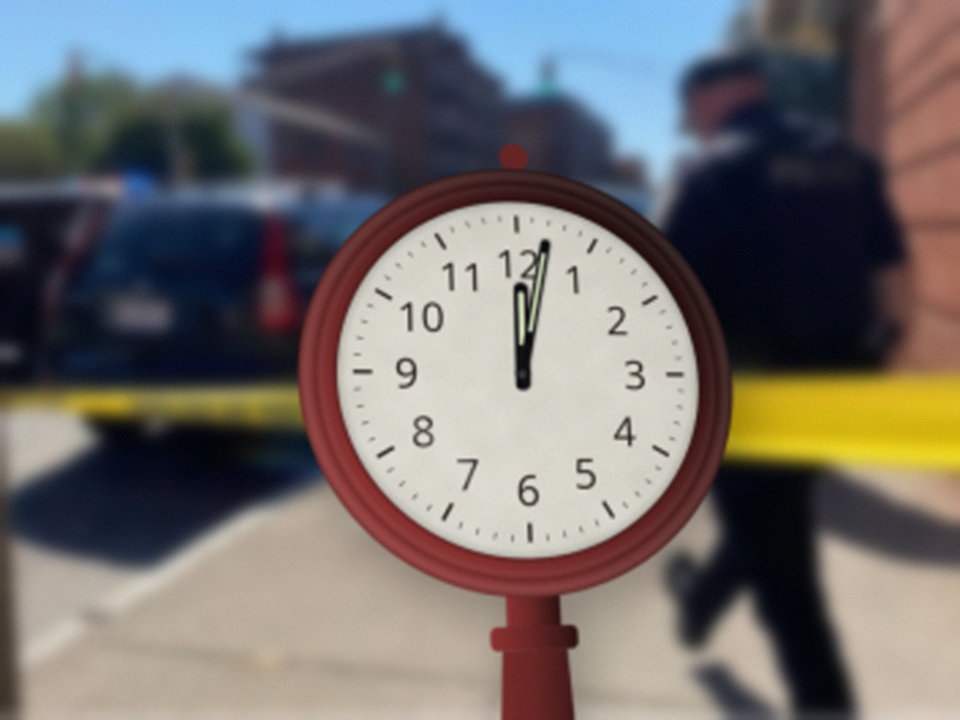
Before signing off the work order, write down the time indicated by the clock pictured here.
12:02
